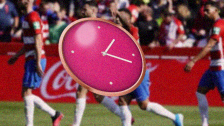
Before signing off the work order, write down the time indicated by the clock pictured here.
1:18
